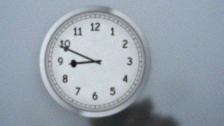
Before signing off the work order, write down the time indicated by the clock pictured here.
8:49
